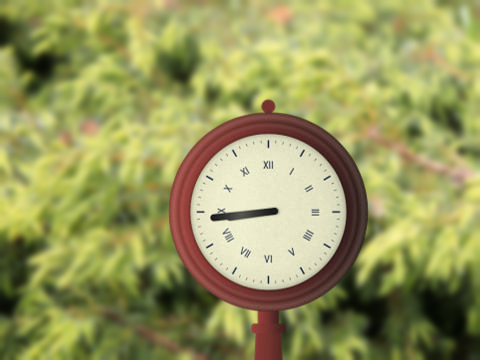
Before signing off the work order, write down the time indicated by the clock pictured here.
8:44
